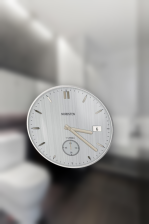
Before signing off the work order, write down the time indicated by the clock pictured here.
3:22
